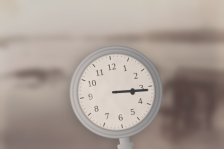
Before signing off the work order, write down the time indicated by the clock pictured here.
3:16
